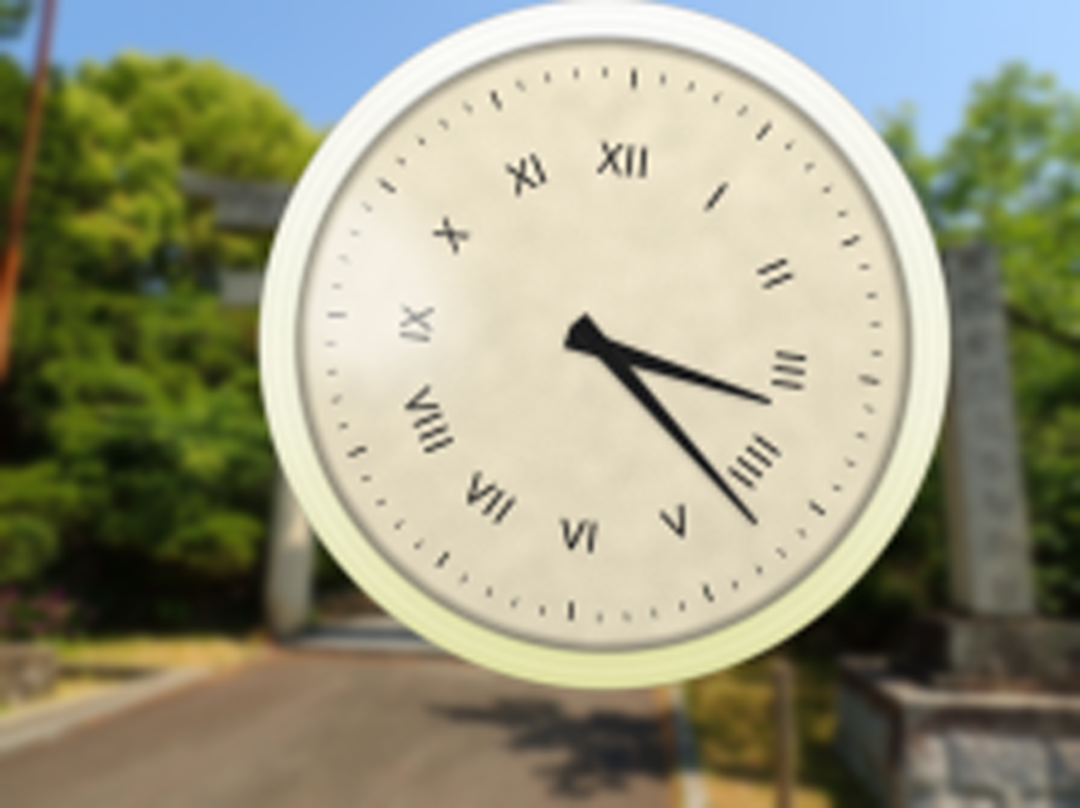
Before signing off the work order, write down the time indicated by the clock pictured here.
3:22
